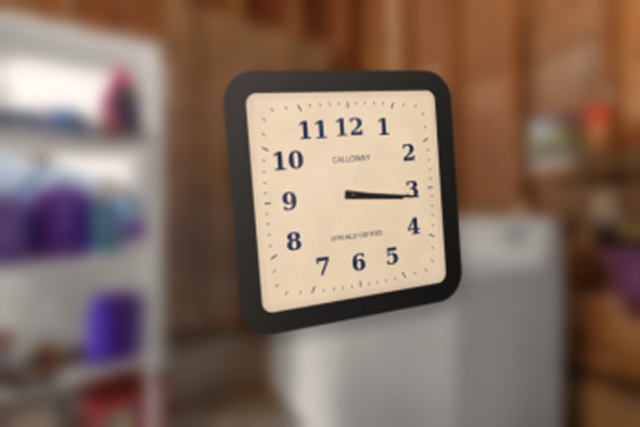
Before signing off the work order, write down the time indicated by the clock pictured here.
3:16
